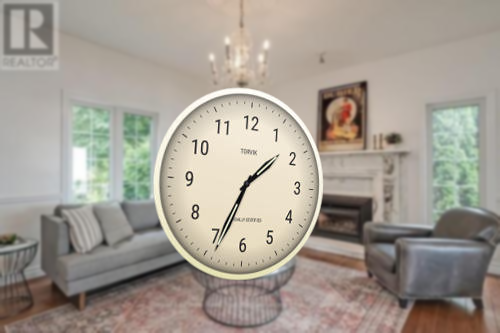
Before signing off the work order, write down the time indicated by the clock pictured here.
1:34
